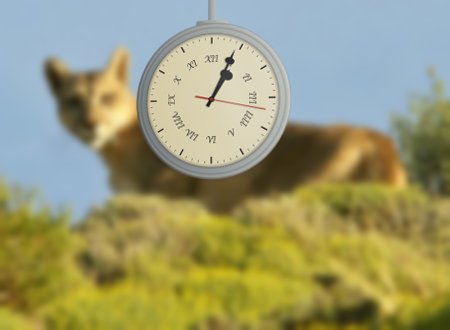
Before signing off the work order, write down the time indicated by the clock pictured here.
1:04:17
